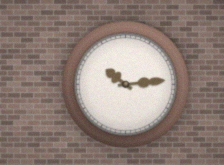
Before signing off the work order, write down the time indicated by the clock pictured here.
10:14
